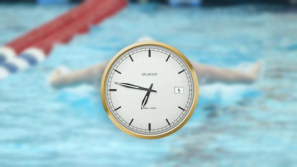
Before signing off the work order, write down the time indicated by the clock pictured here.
6:47
